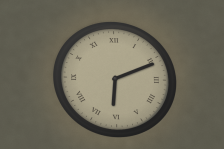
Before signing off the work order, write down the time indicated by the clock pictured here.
6:11
